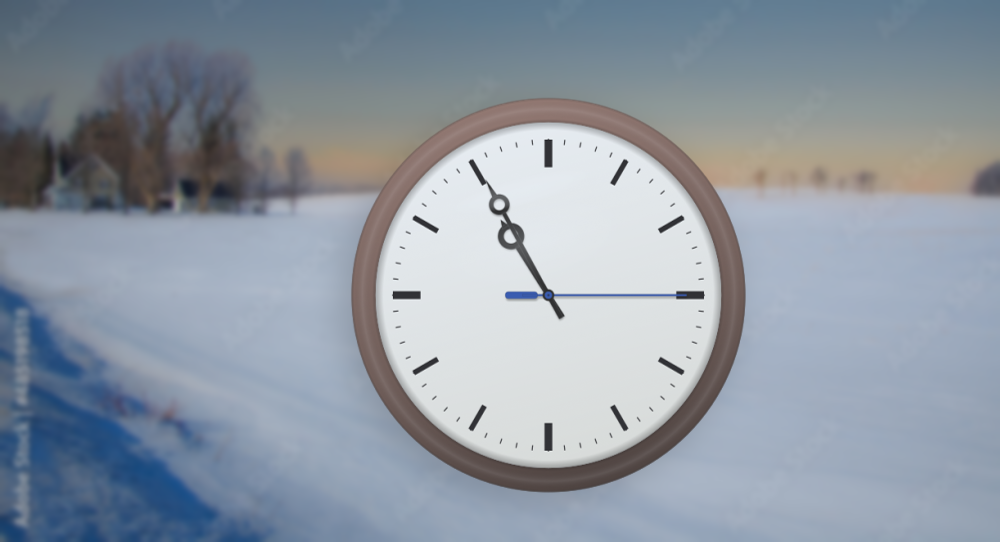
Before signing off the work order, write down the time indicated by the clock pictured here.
10:55:15
